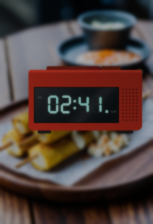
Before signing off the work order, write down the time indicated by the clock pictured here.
2:41
